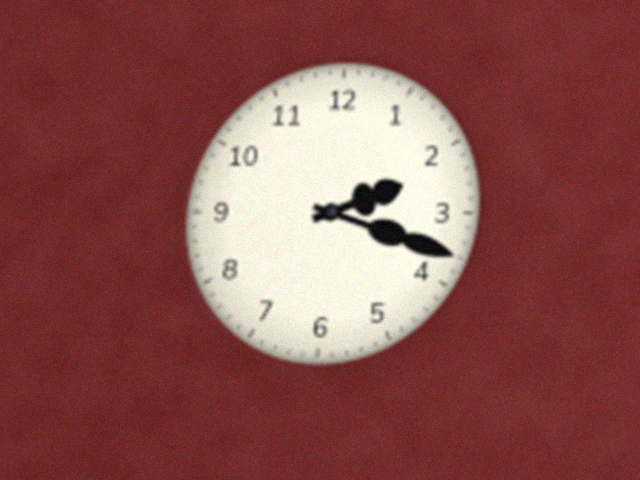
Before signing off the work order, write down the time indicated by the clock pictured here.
2:18
